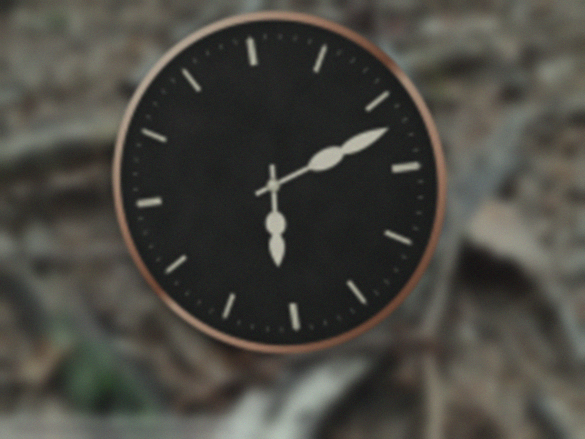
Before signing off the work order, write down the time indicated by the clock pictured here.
6:12
